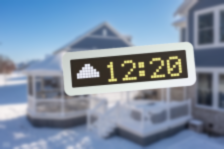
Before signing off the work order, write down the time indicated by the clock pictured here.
12:20
